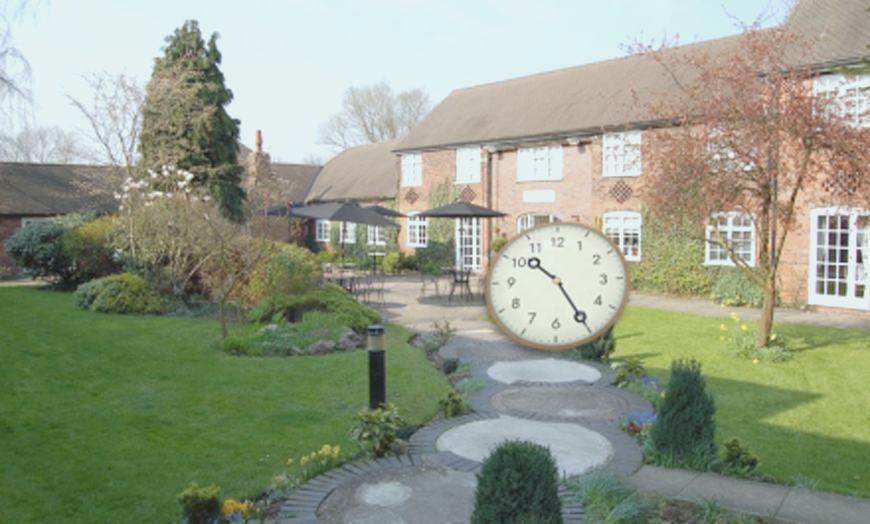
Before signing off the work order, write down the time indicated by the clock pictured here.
10:25
